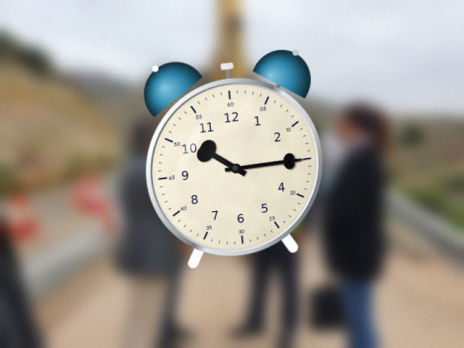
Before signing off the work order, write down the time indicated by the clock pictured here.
10:15
